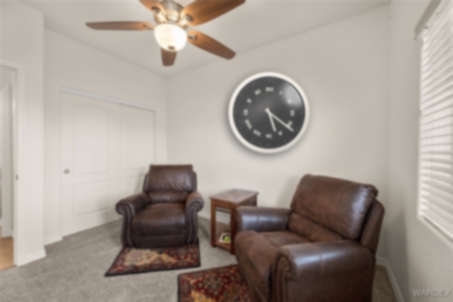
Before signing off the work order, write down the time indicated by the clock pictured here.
5:21
